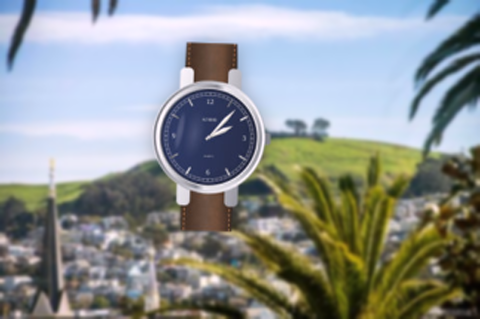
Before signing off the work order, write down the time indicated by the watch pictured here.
2:07
